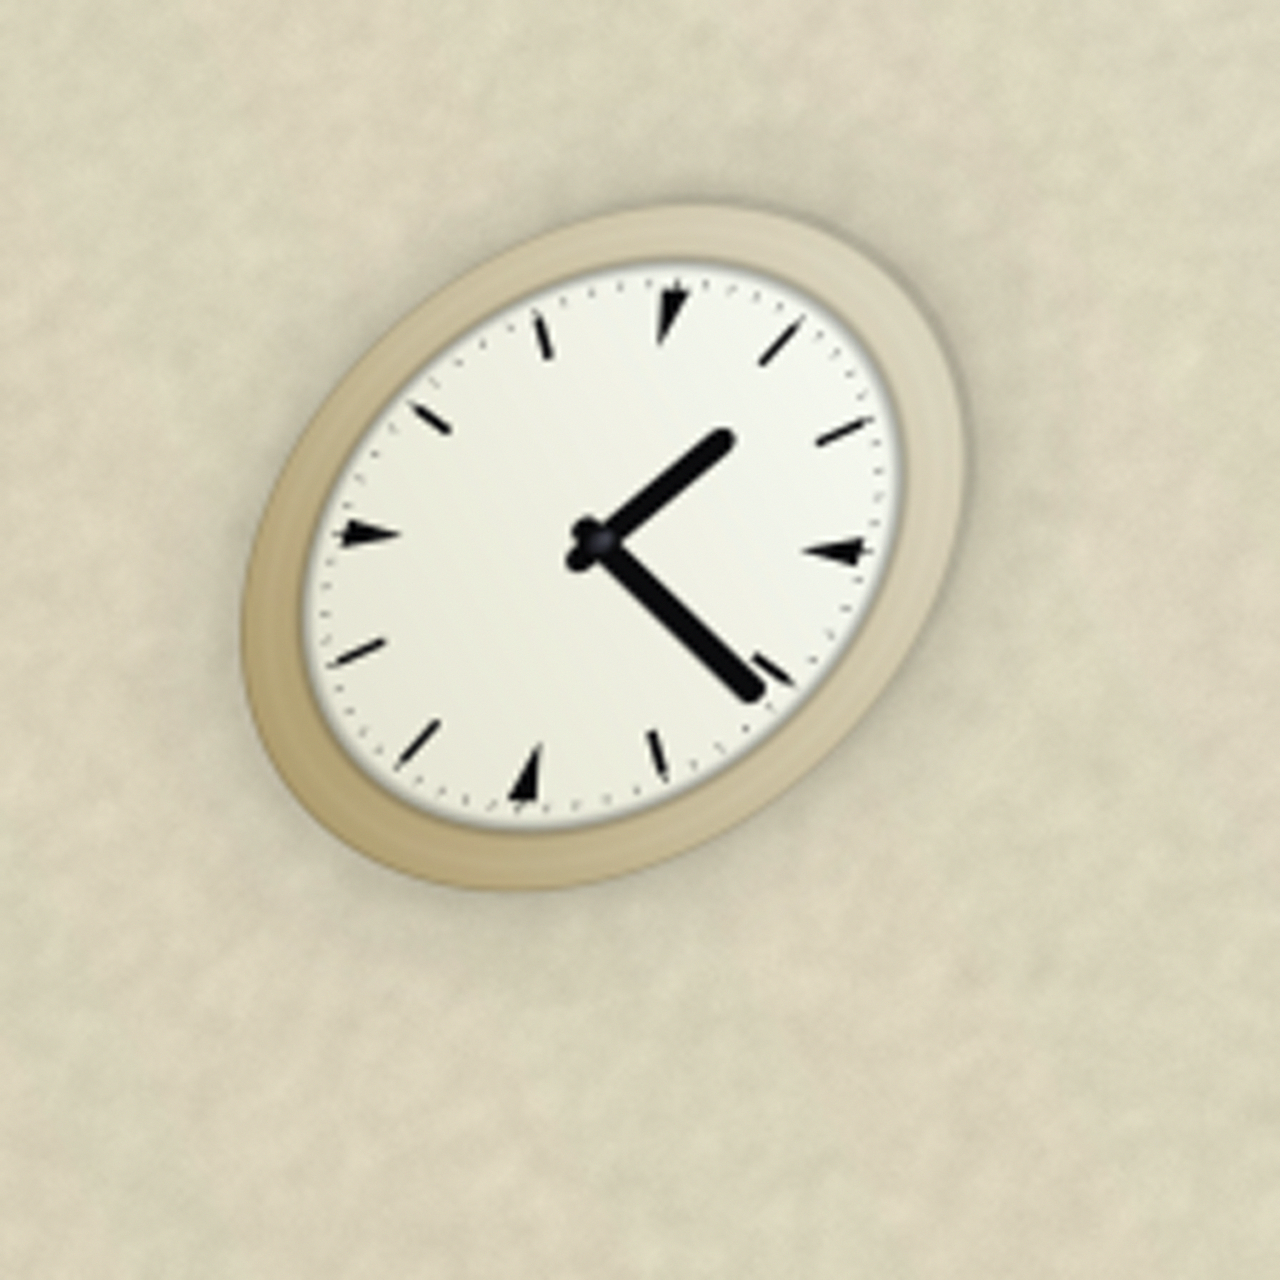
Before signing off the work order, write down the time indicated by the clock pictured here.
1:21
